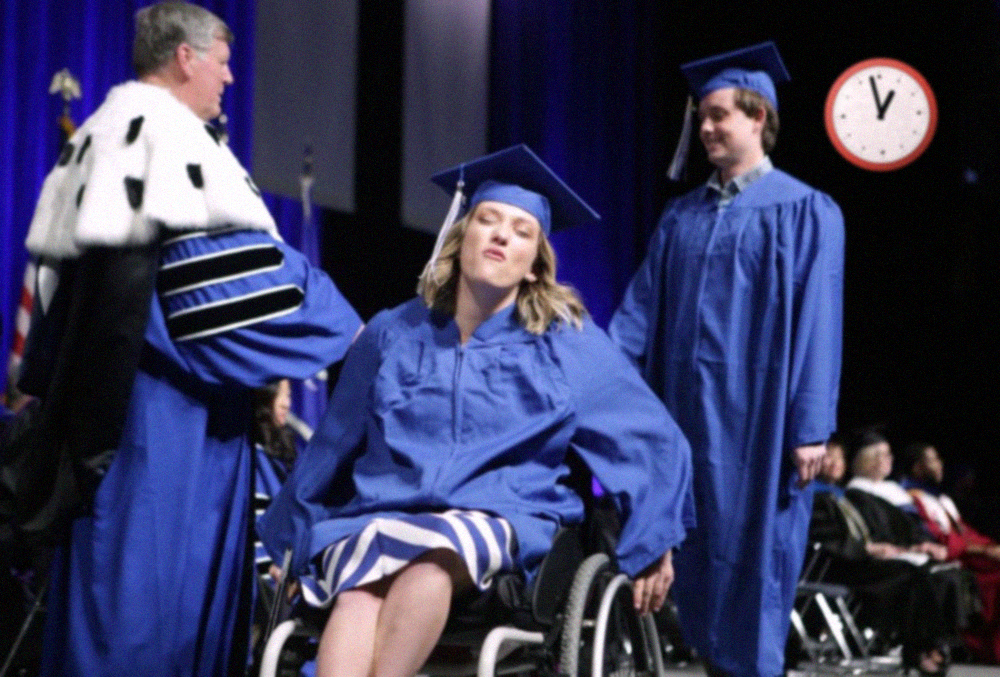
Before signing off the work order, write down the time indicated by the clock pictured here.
12:58
